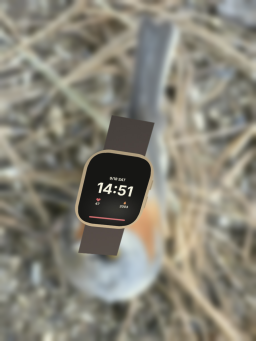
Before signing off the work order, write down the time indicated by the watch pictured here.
14:51
